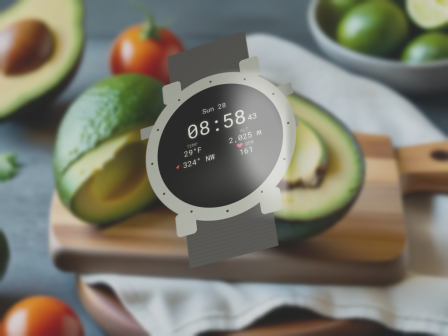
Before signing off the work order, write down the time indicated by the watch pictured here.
8:58:43
